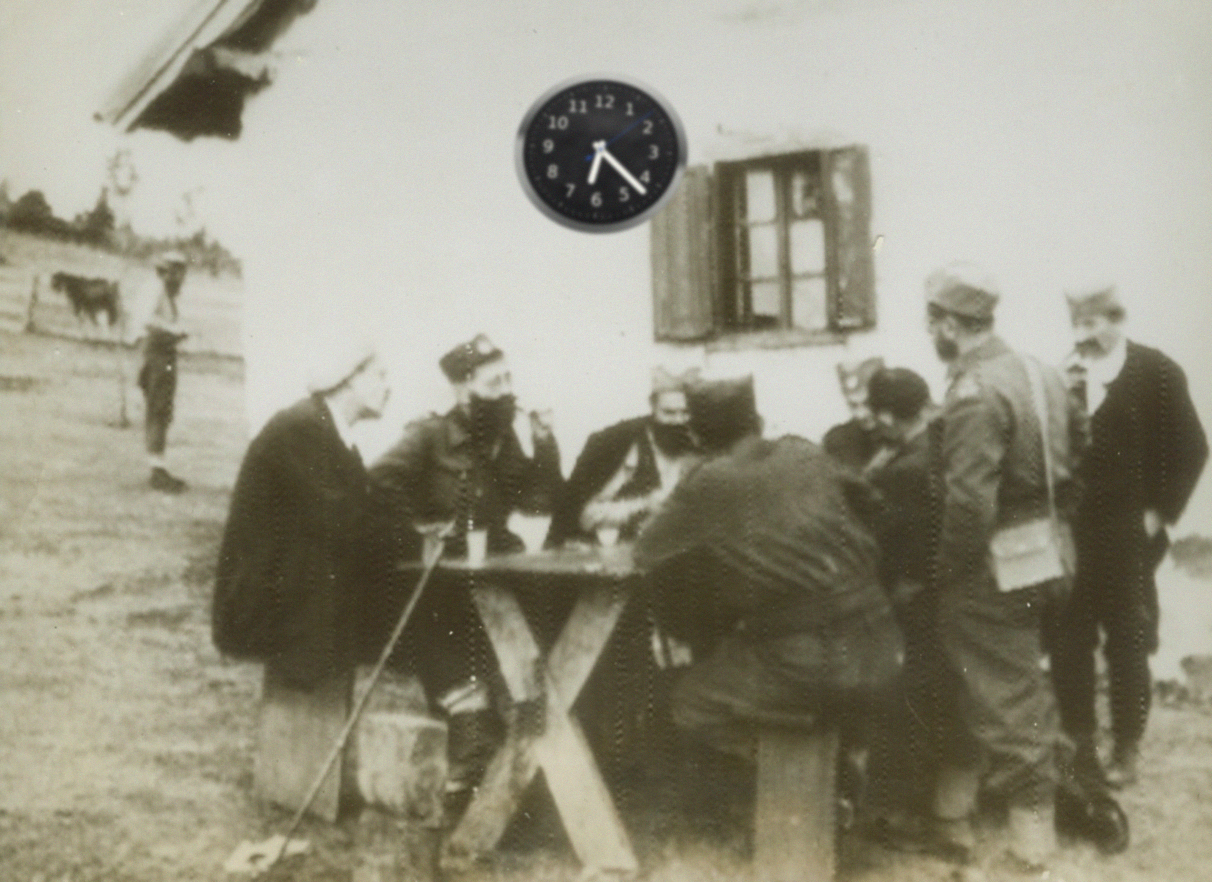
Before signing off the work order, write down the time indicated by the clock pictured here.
6:22:08
